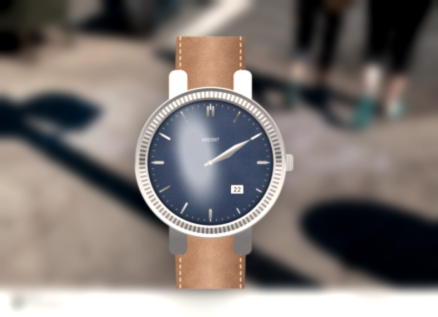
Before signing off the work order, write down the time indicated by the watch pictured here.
2:10
